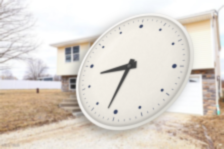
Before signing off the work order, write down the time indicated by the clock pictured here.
8:32
